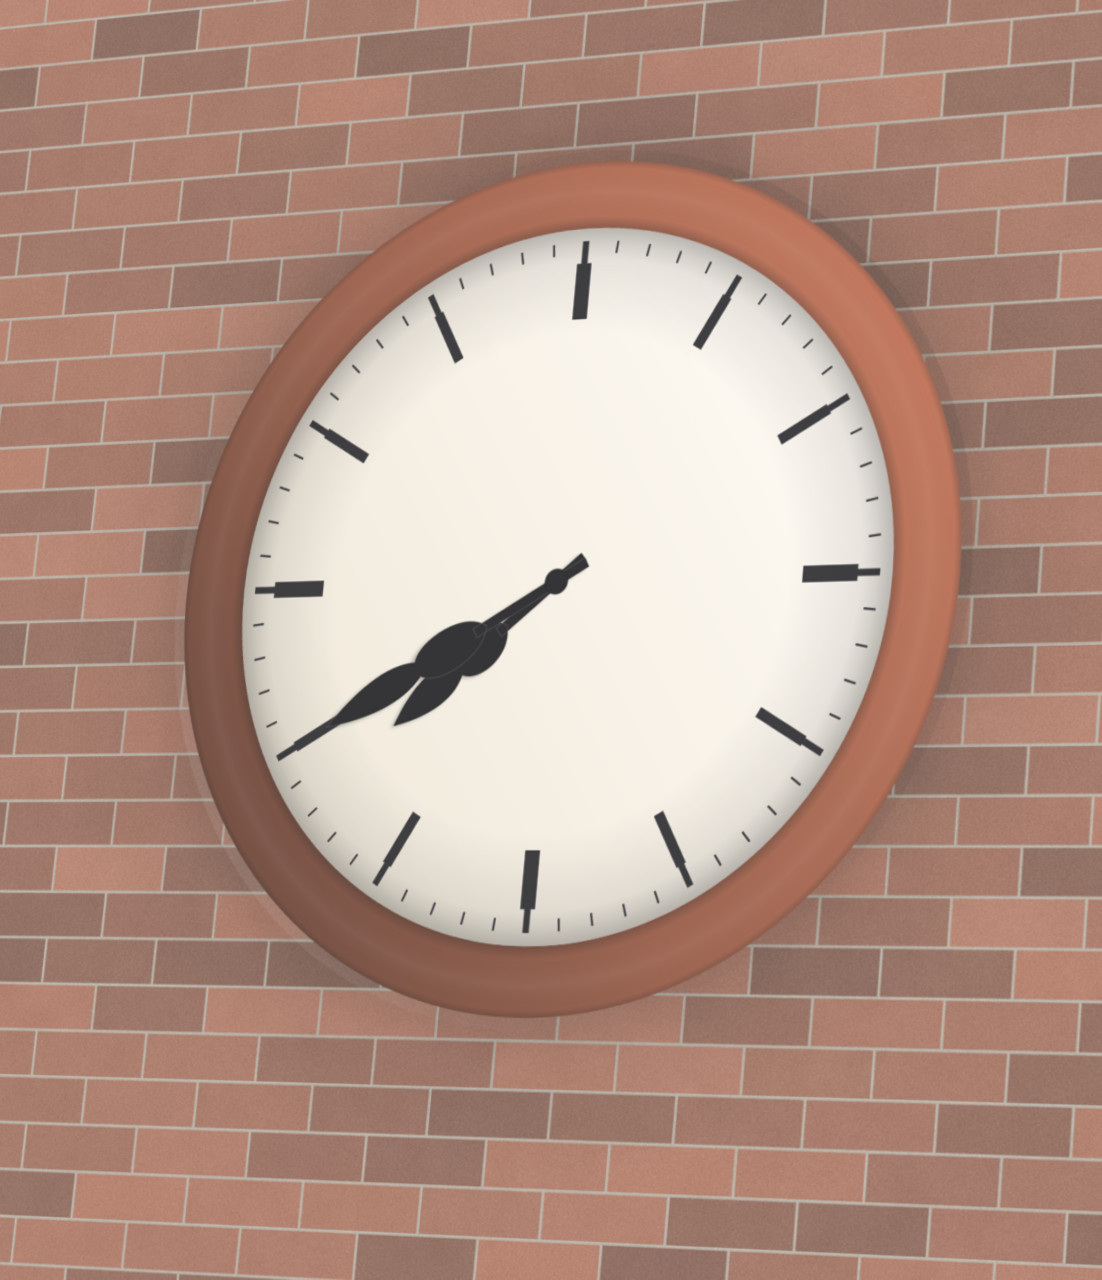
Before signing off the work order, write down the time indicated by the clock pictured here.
7:40
